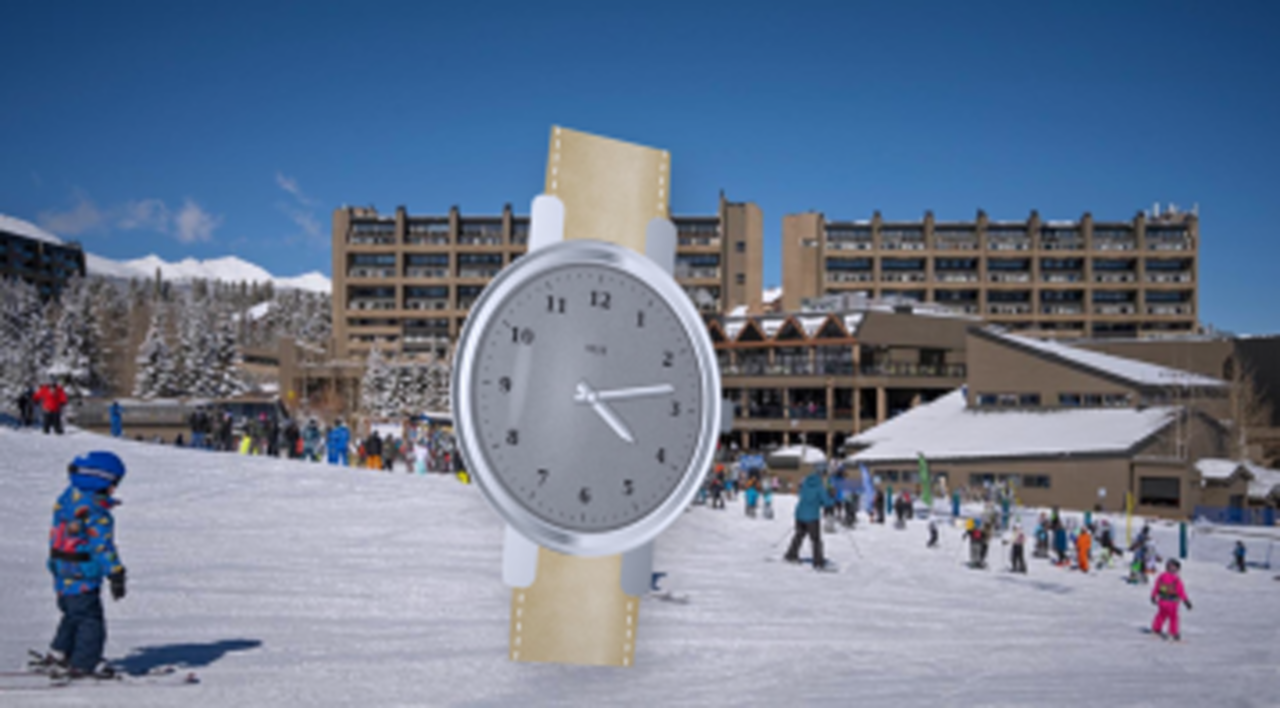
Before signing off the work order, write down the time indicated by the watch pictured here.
4:13
